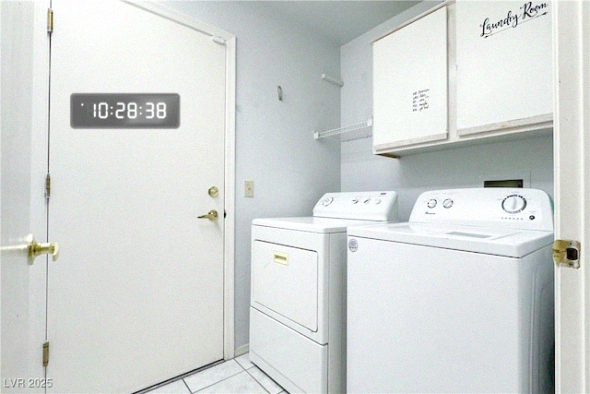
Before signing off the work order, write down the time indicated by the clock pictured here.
10:28:38
